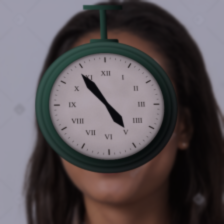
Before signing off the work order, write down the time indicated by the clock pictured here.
4:54
